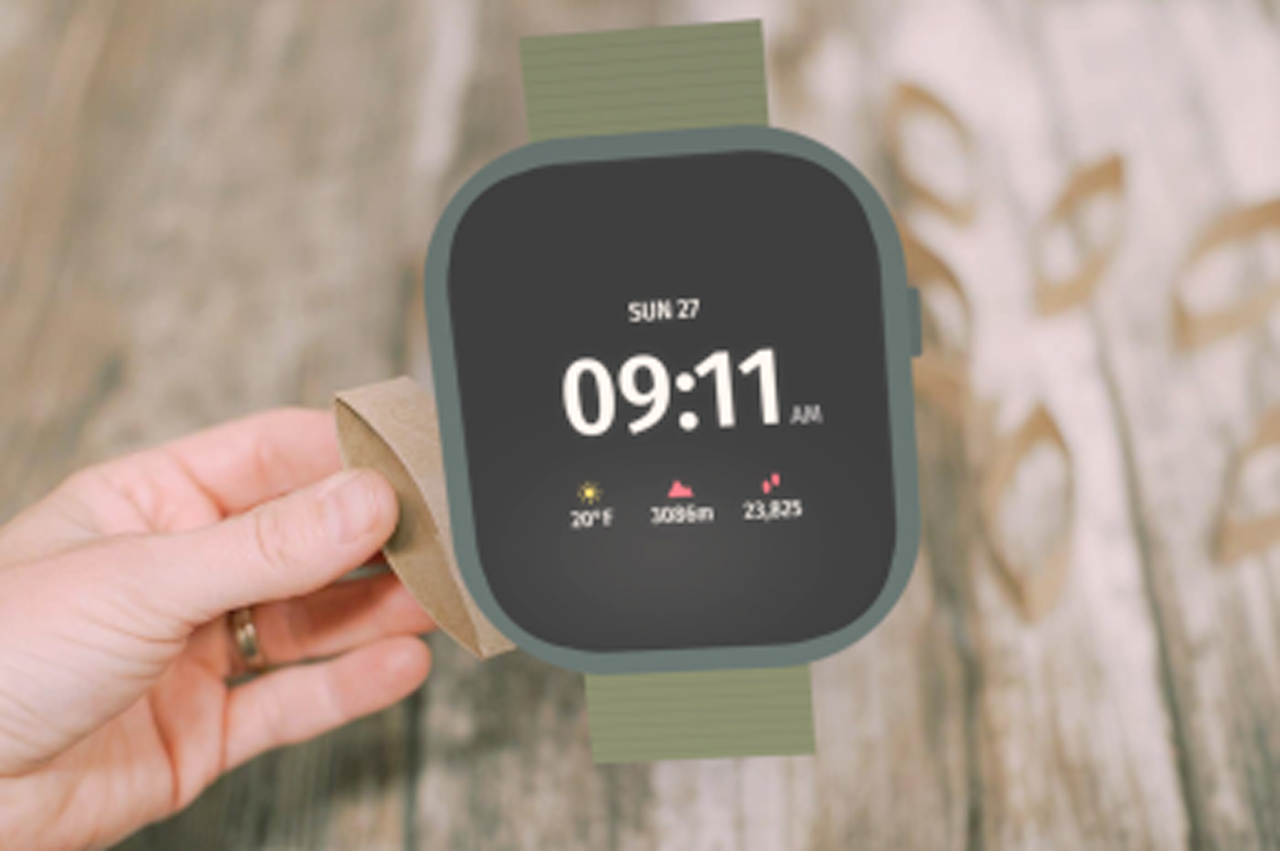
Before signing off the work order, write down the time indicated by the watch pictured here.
9:11
